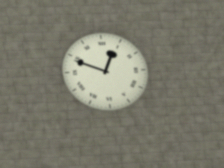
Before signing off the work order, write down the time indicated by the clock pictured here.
12:49
